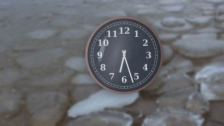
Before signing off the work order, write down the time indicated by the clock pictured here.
6:27
